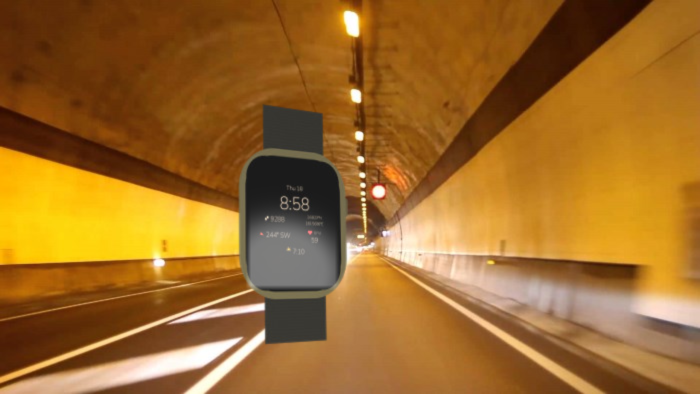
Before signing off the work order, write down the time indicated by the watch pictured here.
8:58
